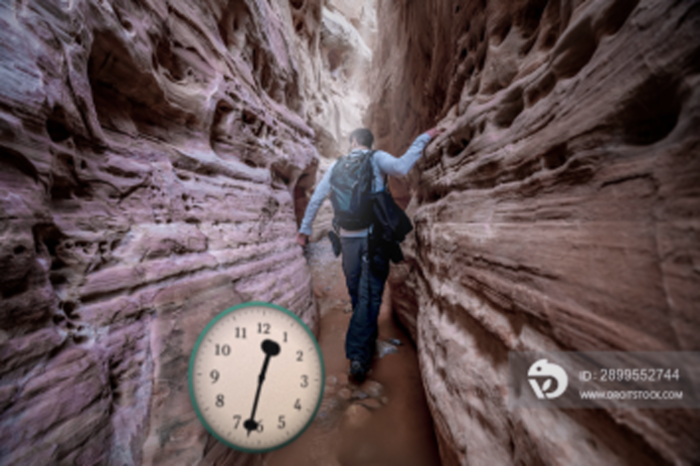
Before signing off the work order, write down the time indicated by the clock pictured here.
12:32
